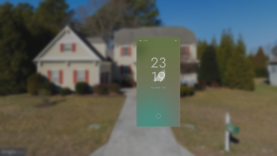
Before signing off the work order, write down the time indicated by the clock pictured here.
23:19
